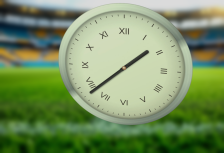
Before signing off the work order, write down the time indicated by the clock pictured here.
1:38
